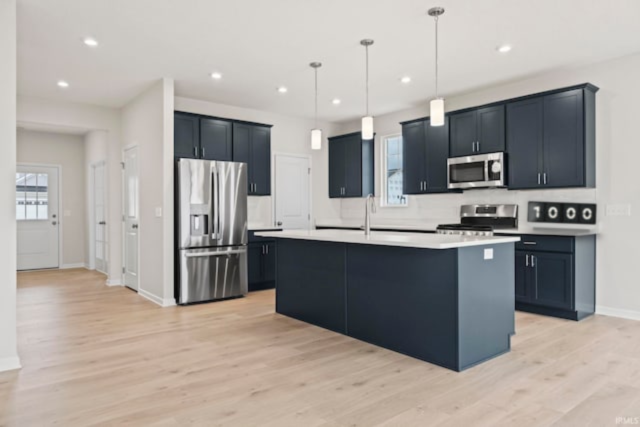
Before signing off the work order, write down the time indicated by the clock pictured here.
10:00
